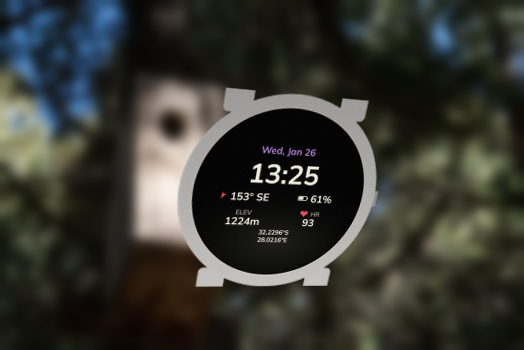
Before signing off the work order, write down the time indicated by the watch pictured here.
13:25
